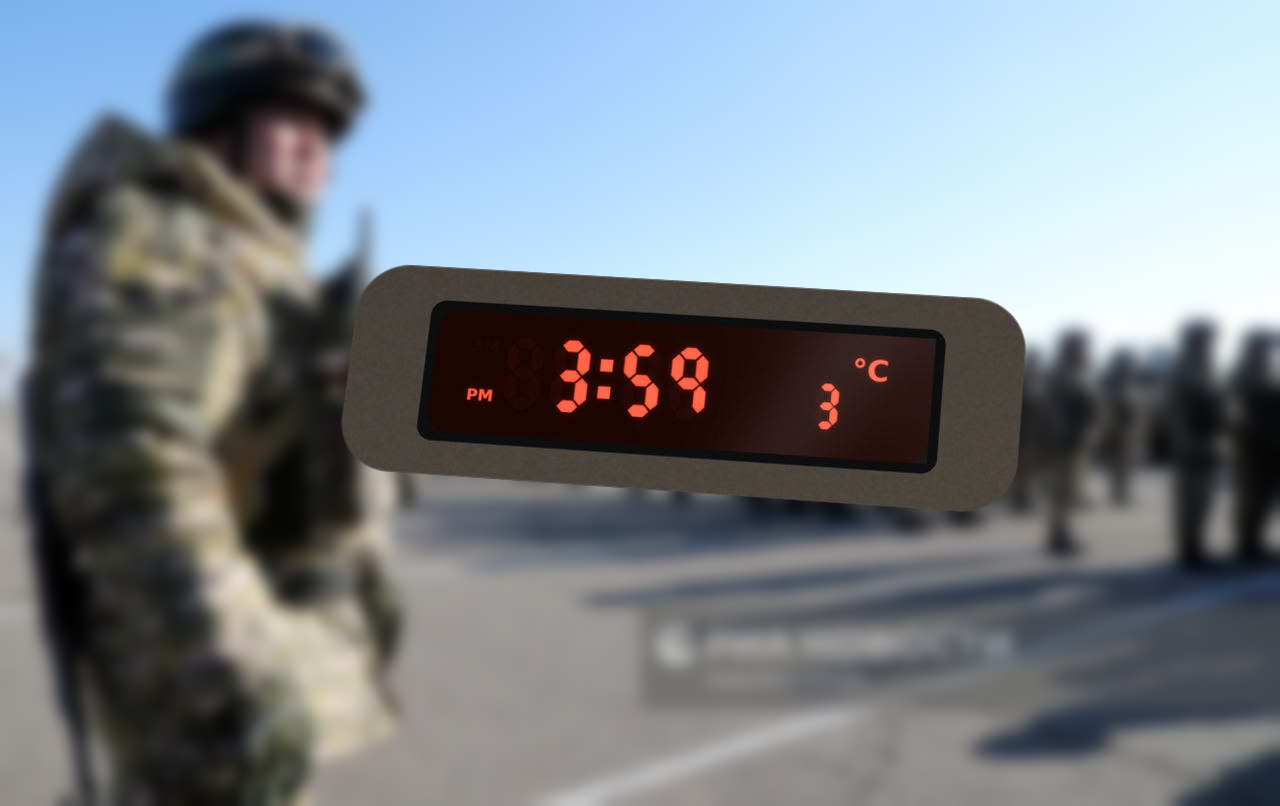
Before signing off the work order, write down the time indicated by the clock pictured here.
3:59
